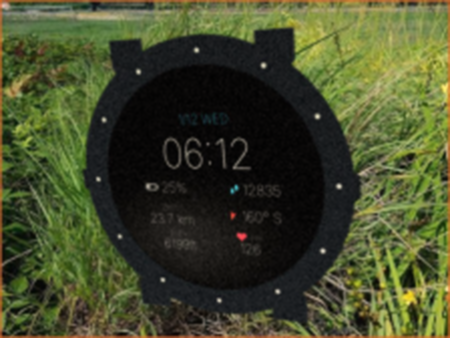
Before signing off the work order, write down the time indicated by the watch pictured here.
6:12
